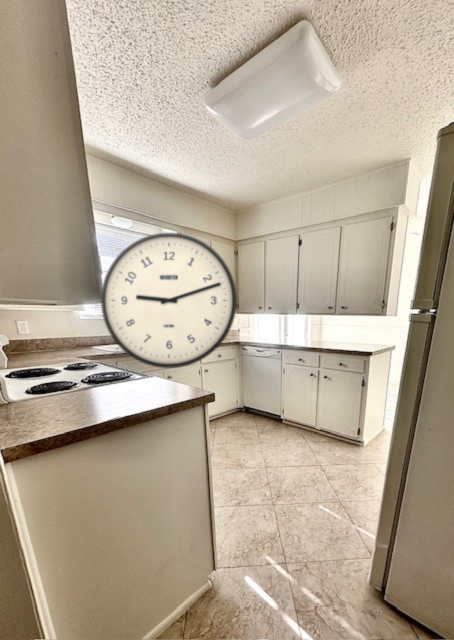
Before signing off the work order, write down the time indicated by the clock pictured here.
9:12
